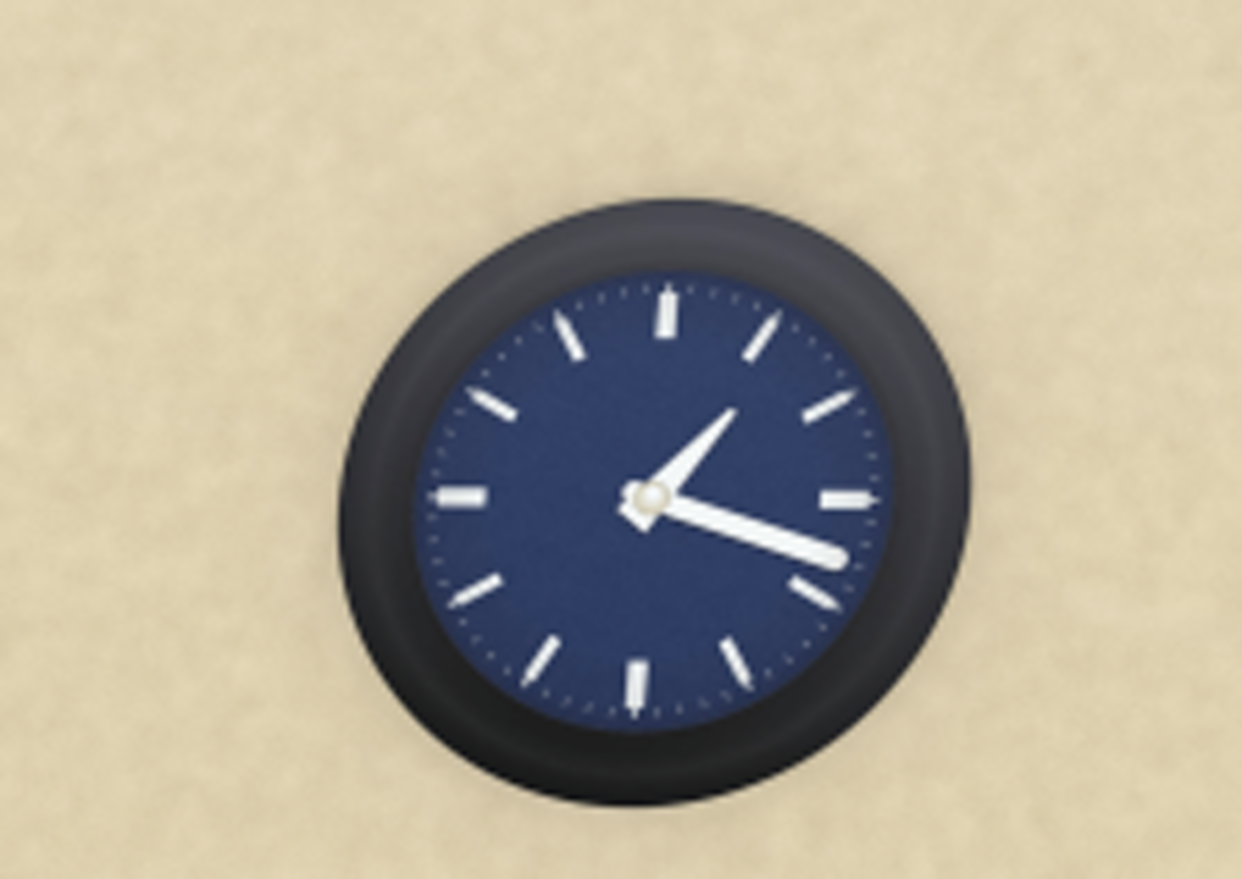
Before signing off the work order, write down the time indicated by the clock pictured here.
1:18
